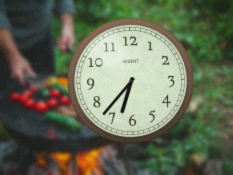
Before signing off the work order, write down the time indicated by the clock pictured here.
6:37
